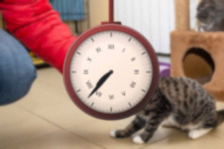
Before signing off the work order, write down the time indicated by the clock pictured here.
7:37
